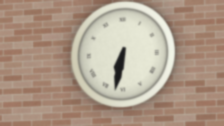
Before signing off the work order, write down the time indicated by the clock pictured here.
6:32
